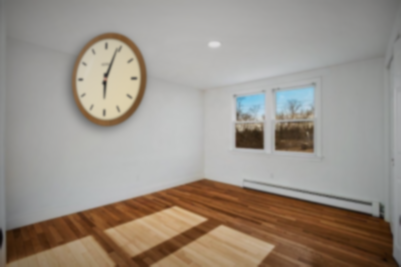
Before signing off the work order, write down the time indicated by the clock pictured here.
6:04
